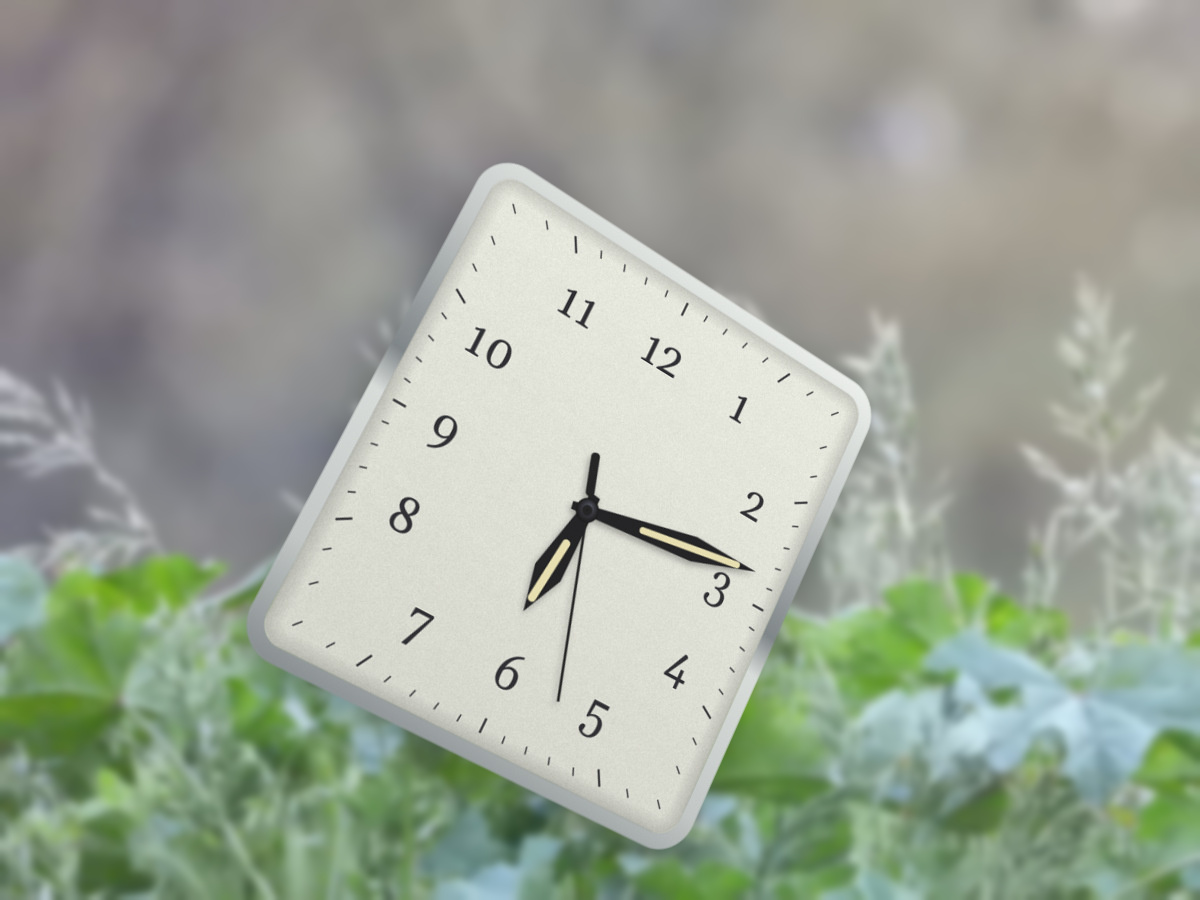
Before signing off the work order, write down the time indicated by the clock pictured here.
6:13:27
